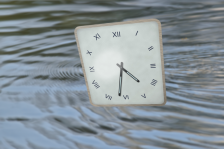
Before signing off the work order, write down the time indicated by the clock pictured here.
4:32
